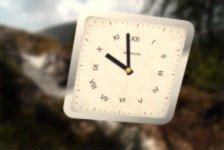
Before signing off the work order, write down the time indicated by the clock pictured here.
9:58
